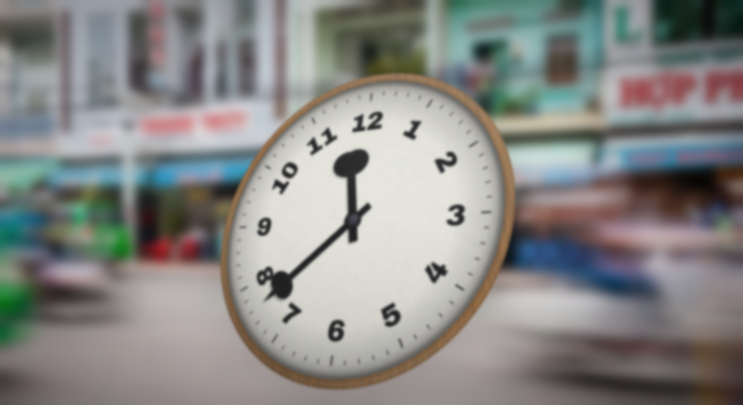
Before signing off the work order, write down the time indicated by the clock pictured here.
11:38
